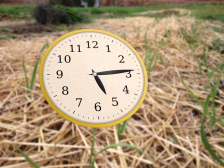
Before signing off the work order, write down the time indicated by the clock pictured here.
5:14
